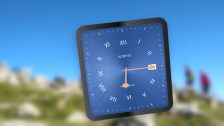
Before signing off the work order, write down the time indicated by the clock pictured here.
6:15
